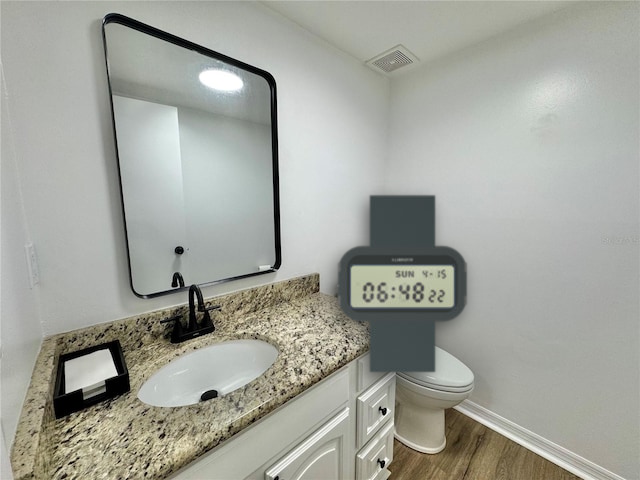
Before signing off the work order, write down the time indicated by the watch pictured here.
6:48:22
